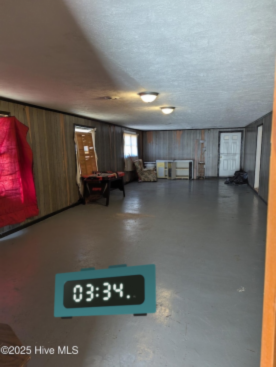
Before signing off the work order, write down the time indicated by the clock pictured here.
3:34
